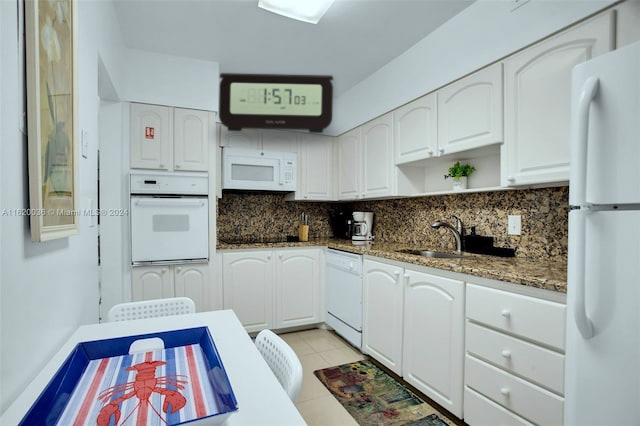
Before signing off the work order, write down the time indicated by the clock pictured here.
1:57
